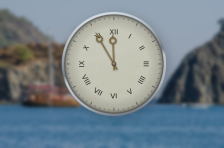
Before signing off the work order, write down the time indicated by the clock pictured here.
11:55
